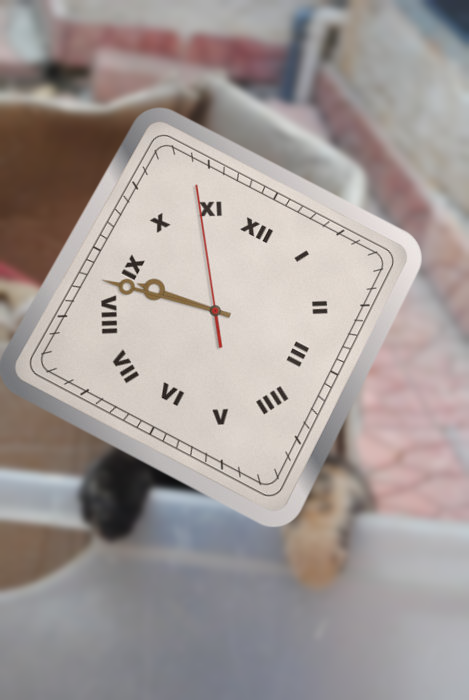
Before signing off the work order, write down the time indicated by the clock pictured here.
8:42:54
